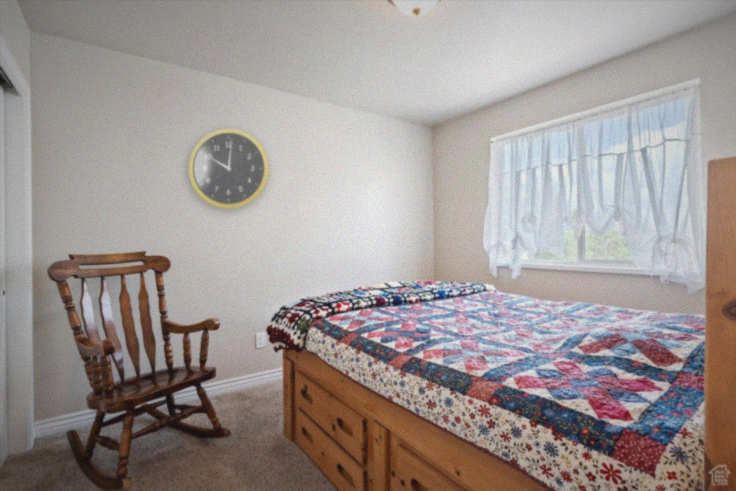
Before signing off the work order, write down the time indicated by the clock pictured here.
10:01
